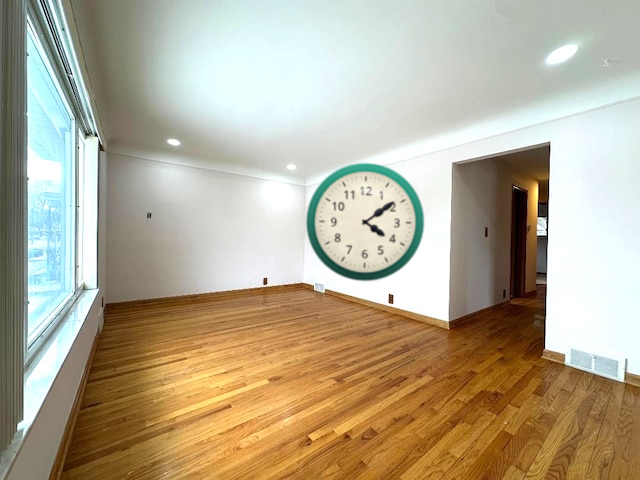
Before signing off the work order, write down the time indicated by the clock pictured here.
4:09
